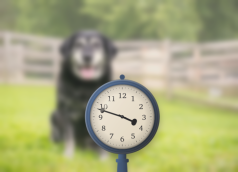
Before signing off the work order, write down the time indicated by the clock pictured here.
3:48
